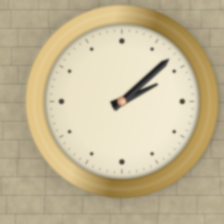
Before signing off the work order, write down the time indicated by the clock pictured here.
2:08
